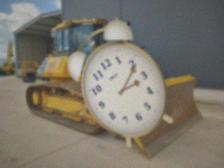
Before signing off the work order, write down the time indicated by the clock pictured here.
3:11
